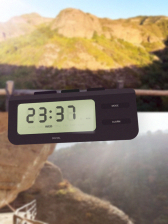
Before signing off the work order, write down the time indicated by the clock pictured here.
23:37
